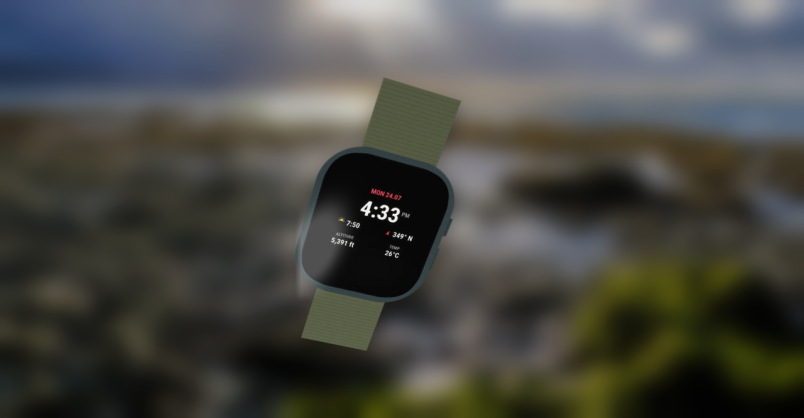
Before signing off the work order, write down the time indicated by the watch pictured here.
4:33
